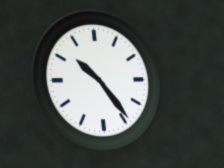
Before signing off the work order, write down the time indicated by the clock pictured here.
10:24
